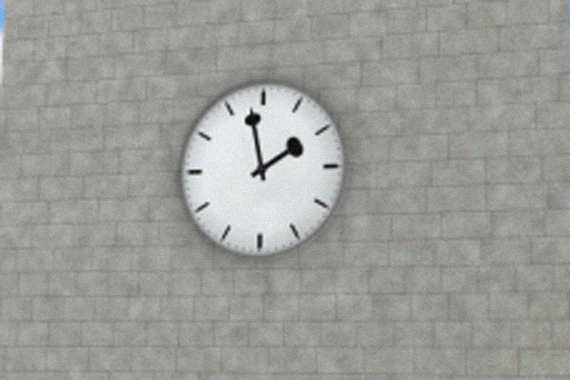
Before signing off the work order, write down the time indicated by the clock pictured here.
1:58
